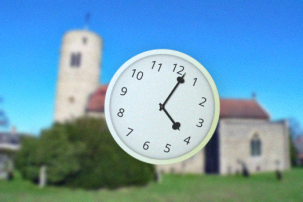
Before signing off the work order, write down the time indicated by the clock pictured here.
4:02
